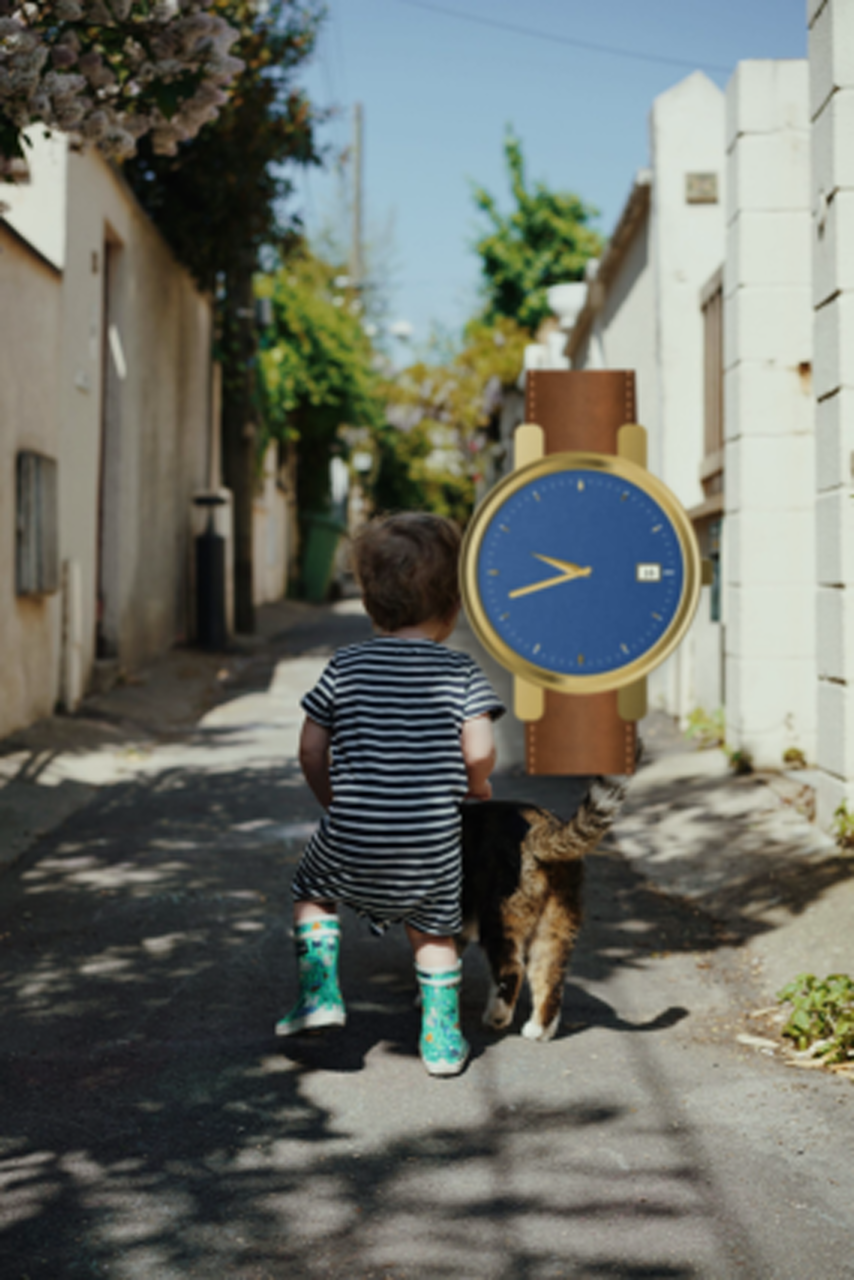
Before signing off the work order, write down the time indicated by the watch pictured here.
9:42
